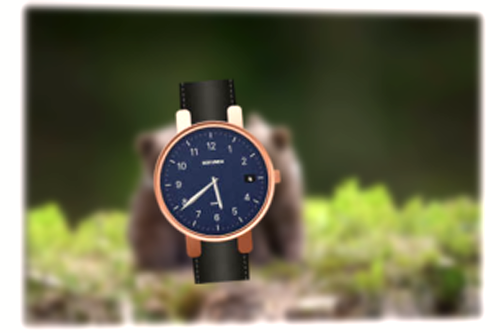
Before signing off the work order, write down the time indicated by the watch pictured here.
5:39
